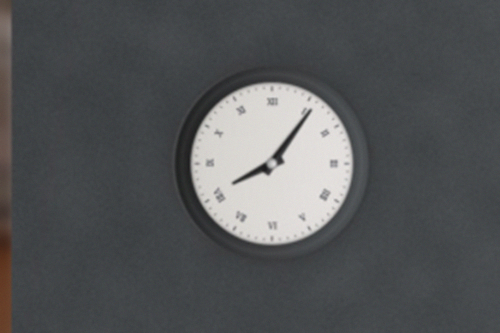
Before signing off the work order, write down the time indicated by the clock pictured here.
8:06
